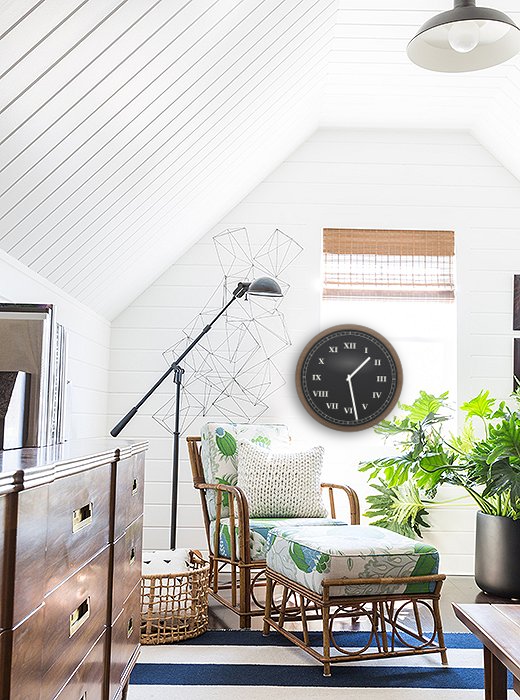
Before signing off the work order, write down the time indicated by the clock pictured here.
1:28
